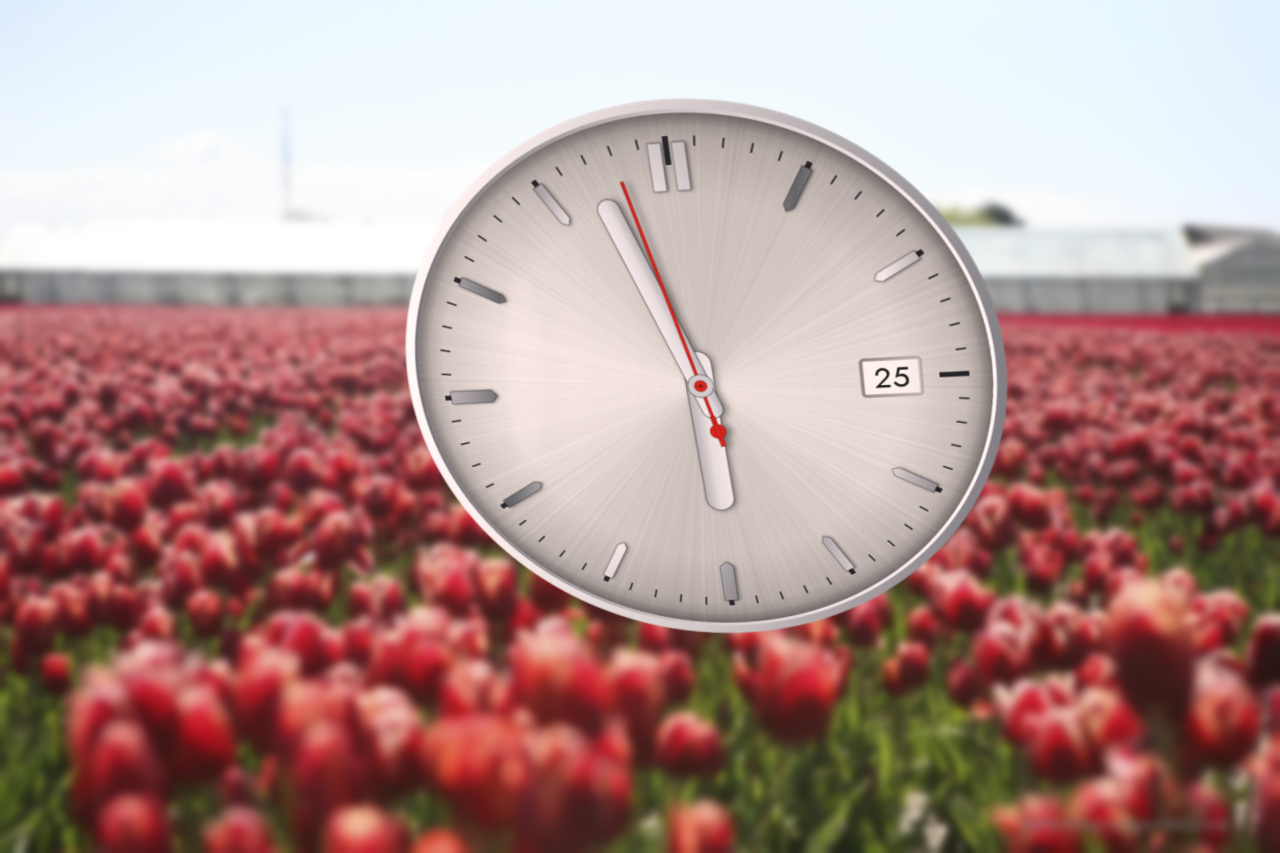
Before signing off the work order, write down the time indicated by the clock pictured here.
5:56:58
